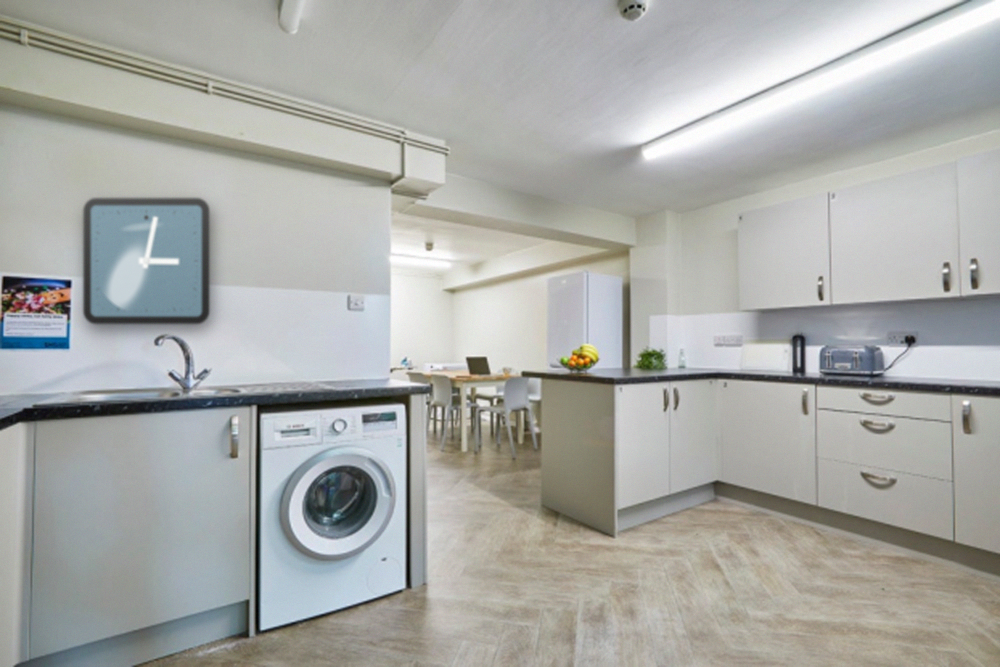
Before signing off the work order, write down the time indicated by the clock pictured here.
3:02
